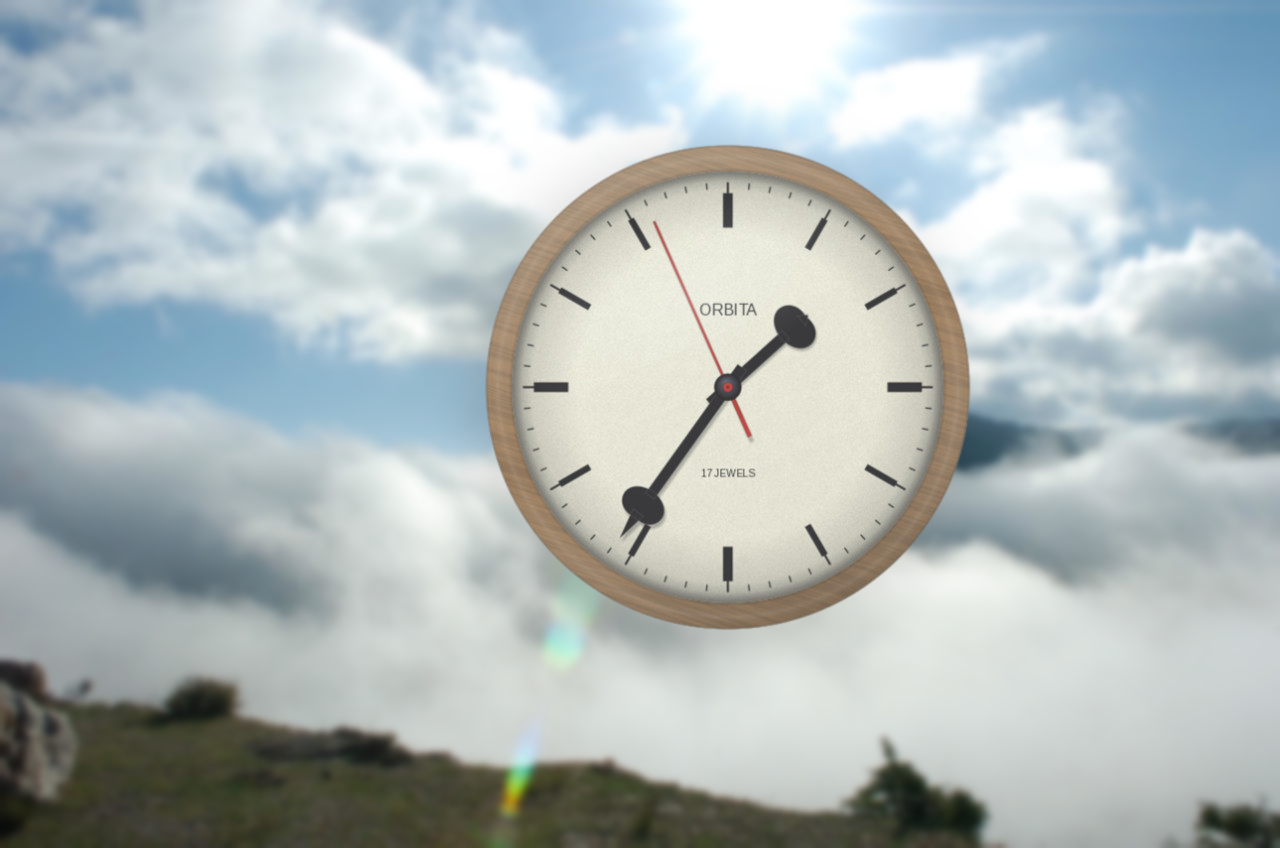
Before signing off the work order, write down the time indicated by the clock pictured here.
1:35:56
